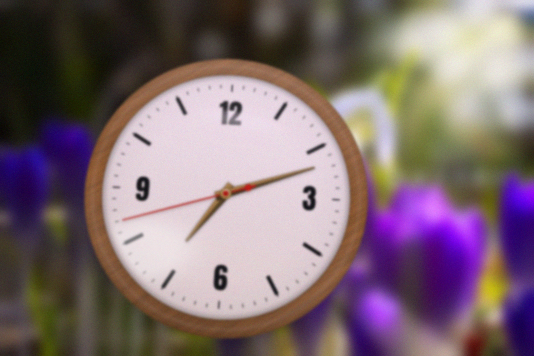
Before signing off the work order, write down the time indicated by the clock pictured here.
7:11:42
